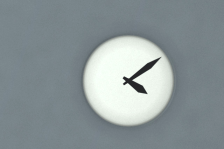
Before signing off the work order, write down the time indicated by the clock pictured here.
4:09
